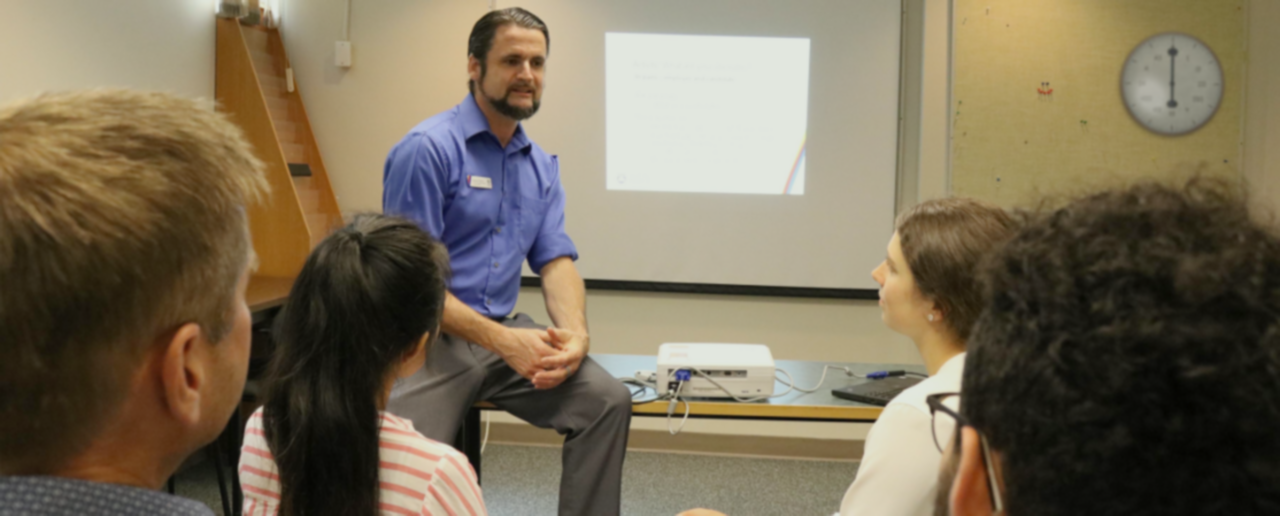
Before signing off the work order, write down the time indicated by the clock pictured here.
6:00
